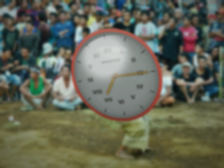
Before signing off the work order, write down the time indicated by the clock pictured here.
7:15
